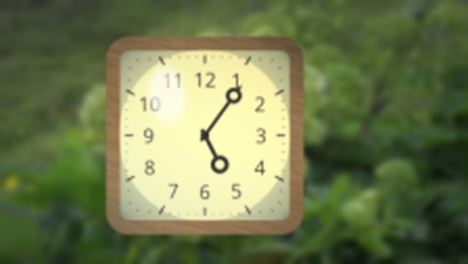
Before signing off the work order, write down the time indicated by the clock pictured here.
5:06
